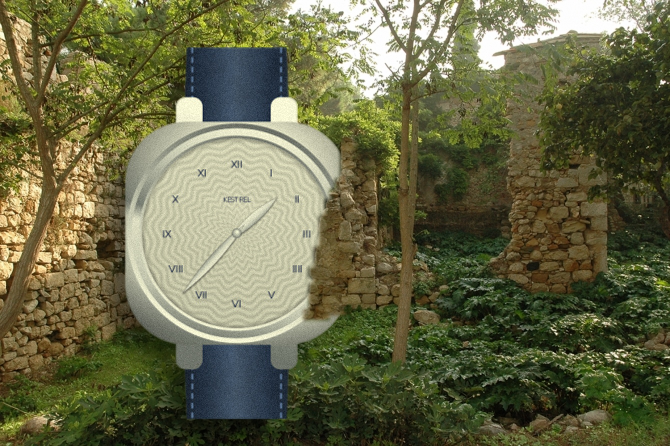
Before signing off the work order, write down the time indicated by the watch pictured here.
1:37
